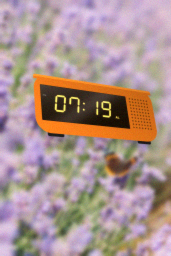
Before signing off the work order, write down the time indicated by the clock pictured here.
7:19
